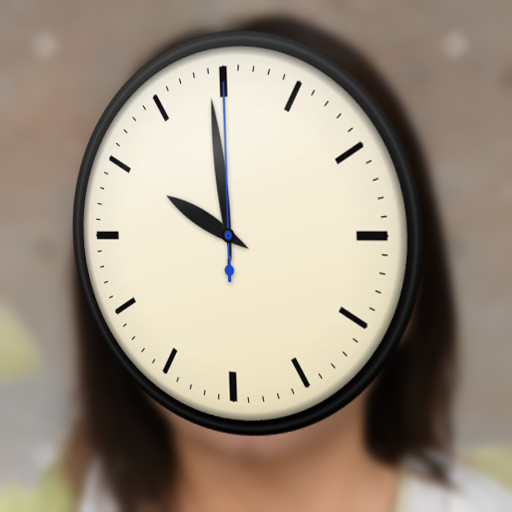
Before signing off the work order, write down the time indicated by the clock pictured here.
9:59:00
